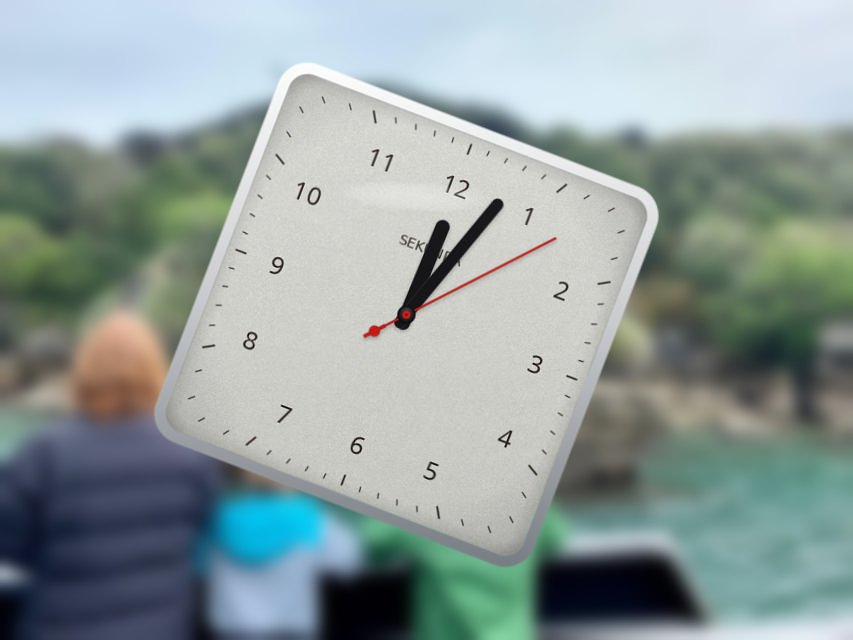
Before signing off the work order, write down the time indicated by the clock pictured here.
12:03:07
